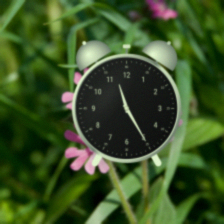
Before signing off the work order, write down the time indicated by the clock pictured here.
11:25
